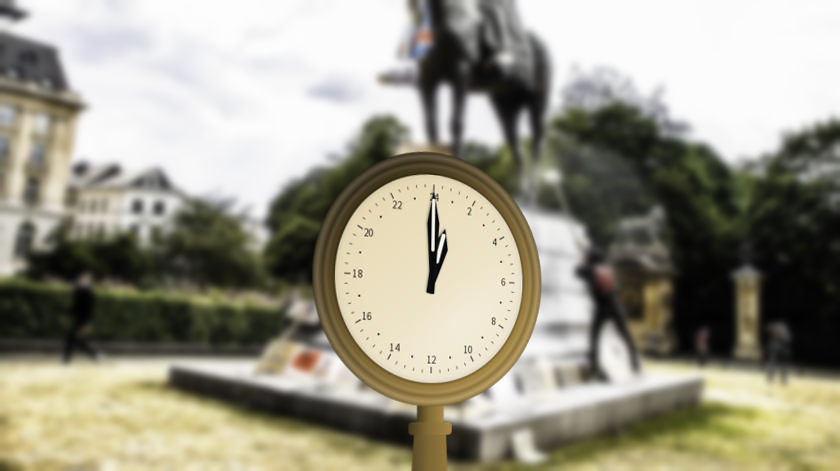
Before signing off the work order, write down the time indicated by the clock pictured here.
1:00
